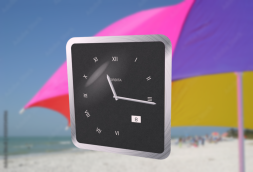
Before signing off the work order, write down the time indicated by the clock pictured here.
11:16
